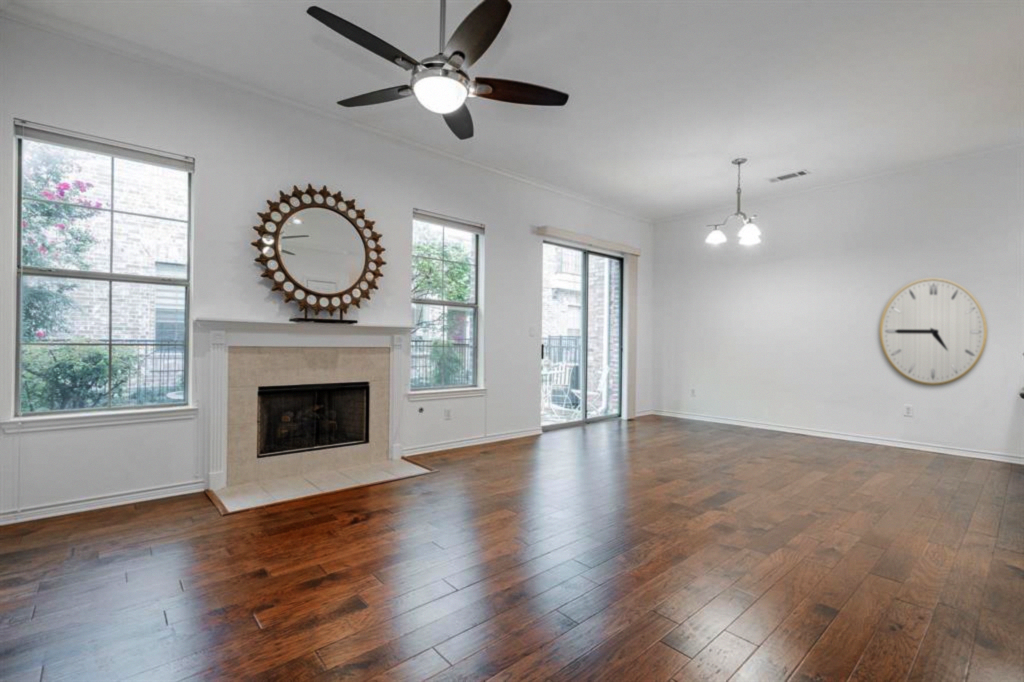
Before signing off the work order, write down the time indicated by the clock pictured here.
4:45
